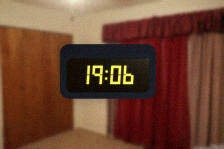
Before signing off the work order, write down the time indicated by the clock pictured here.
19:06
